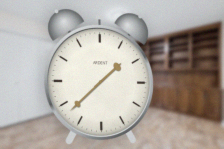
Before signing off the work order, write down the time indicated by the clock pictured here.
1:38
